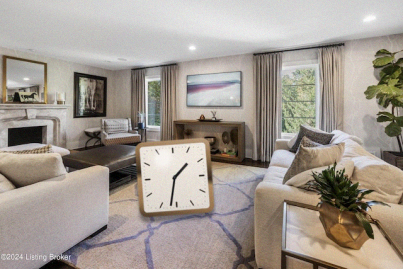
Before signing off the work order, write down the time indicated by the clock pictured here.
1:32
